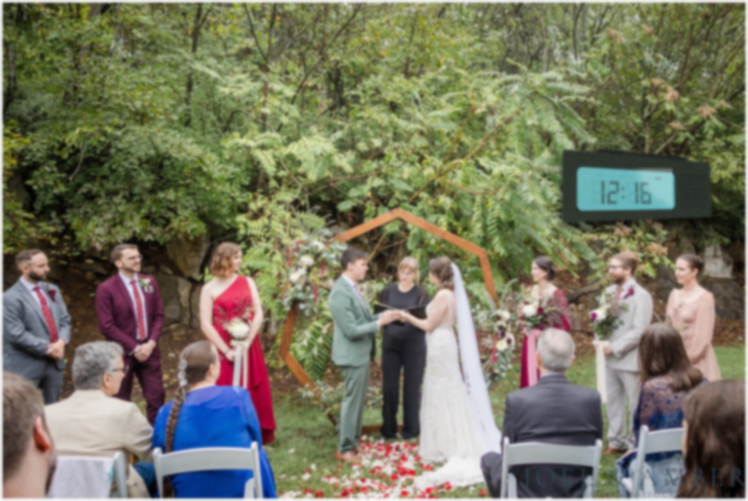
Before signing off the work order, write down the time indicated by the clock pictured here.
12:16
